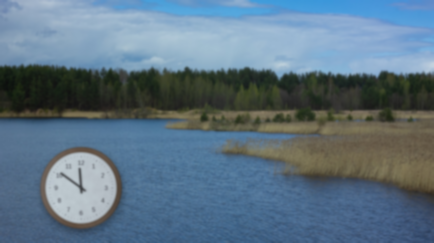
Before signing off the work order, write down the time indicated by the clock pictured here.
11:51
